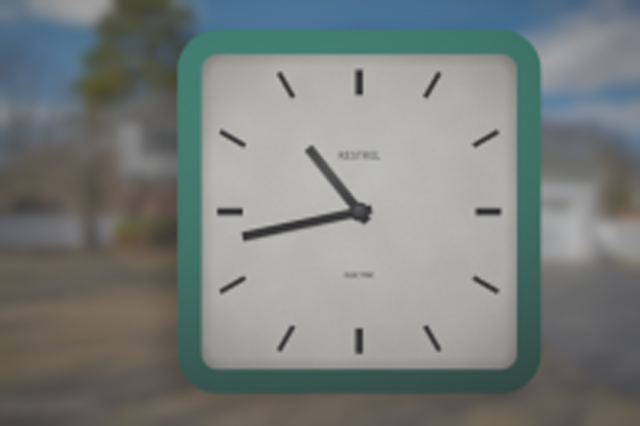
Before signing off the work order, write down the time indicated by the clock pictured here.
10:43
